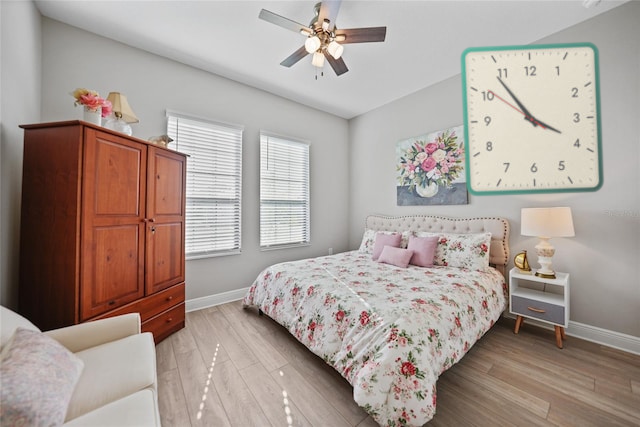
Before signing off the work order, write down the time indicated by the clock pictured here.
3:53:51
